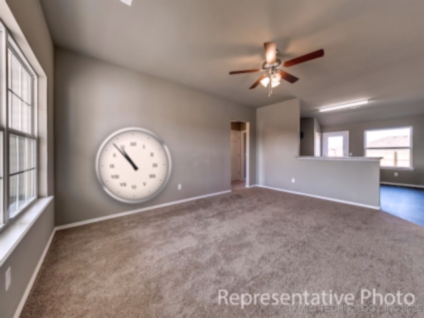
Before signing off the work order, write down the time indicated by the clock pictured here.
10:53
